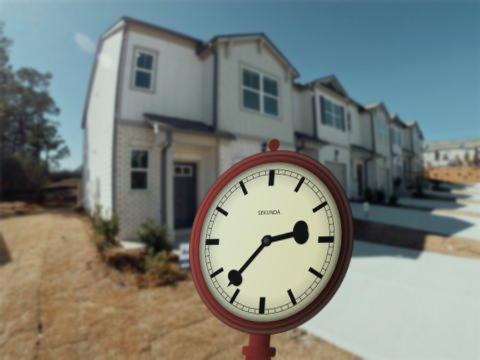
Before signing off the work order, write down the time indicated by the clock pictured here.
2:37
